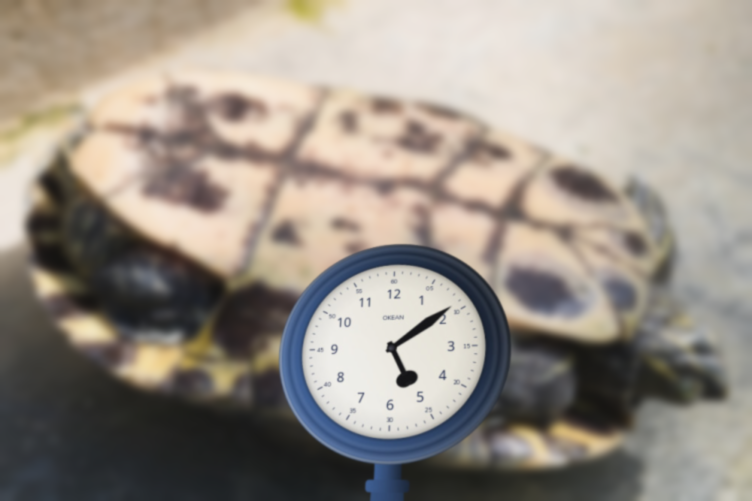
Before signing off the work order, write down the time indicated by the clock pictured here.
5:09
